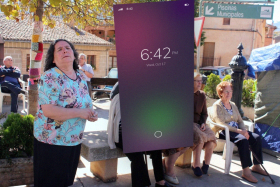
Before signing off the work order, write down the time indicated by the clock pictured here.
6:42
